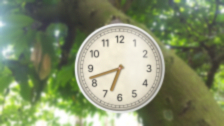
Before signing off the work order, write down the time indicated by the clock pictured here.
6:42
